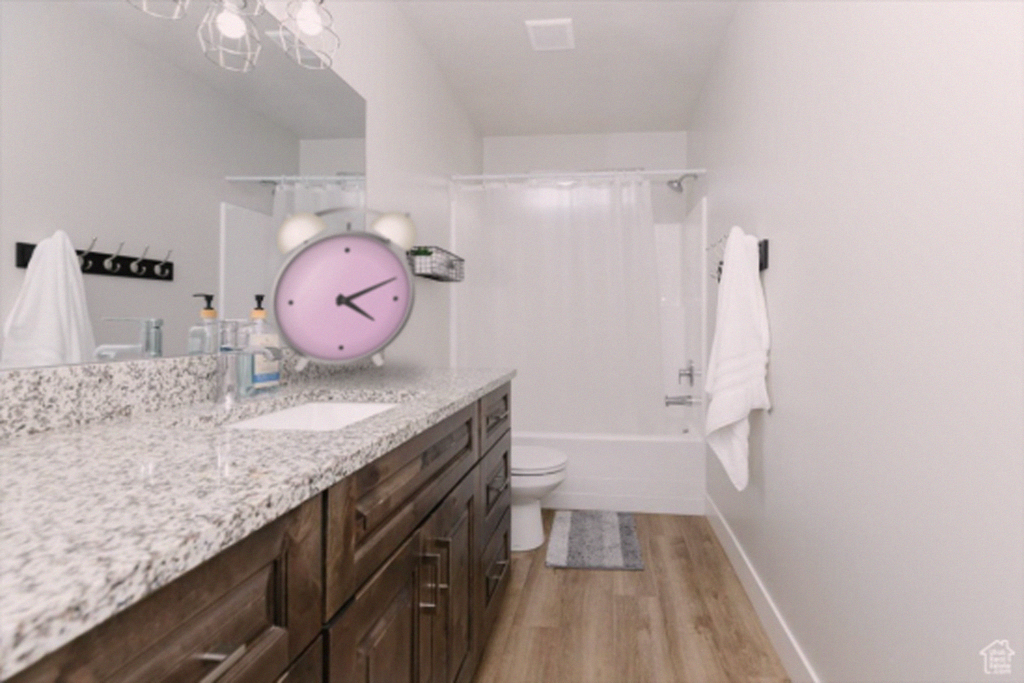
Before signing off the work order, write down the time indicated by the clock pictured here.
4:11
